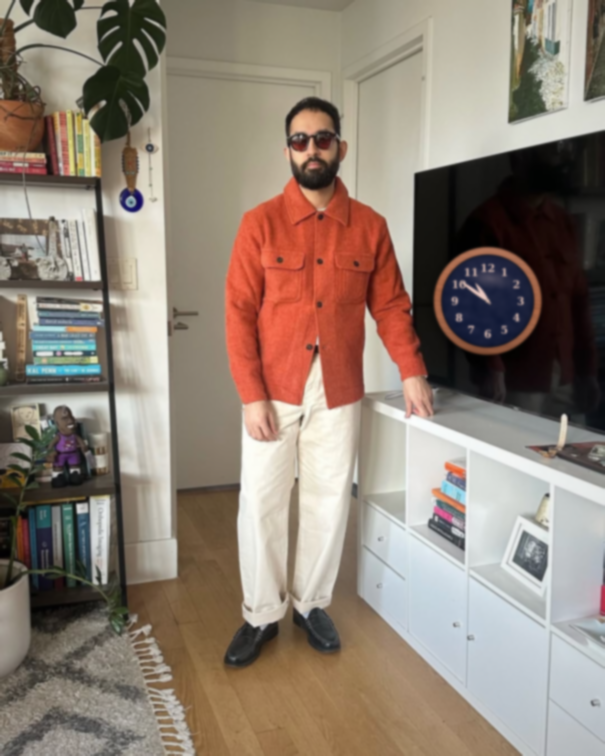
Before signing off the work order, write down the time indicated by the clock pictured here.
10:51
